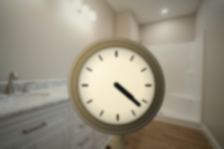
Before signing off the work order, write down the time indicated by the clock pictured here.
4:22
